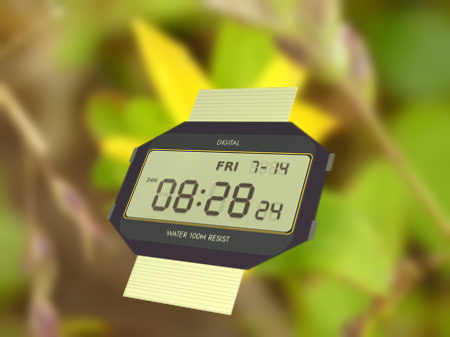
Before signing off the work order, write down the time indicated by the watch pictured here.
8:28:24
